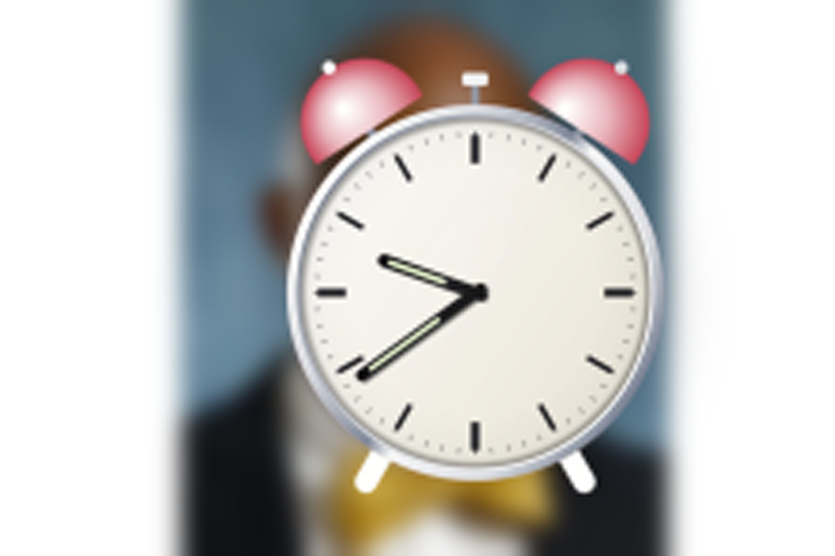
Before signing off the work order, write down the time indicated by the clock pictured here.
9:39
